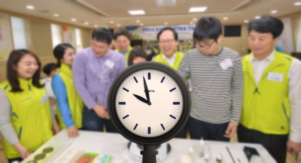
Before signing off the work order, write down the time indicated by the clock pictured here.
9:58
